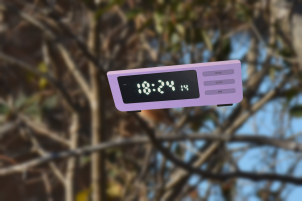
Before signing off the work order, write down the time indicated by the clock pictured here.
18:24:14
